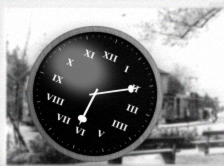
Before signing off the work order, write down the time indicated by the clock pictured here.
6:10
